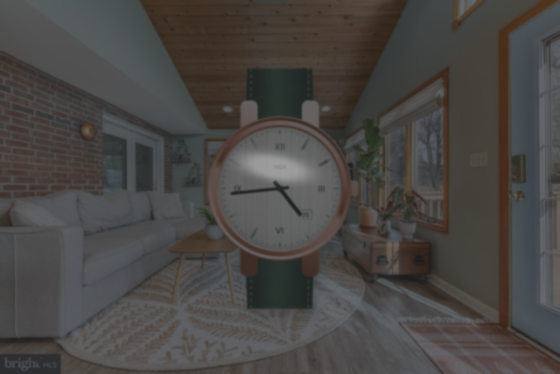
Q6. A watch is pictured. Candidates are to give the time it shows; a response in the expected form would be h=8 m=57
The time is h=4 m=44
